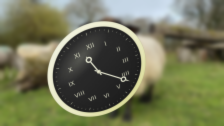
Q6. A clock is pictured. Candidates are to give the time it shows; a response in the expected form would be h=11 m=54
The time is h=11 m=22
